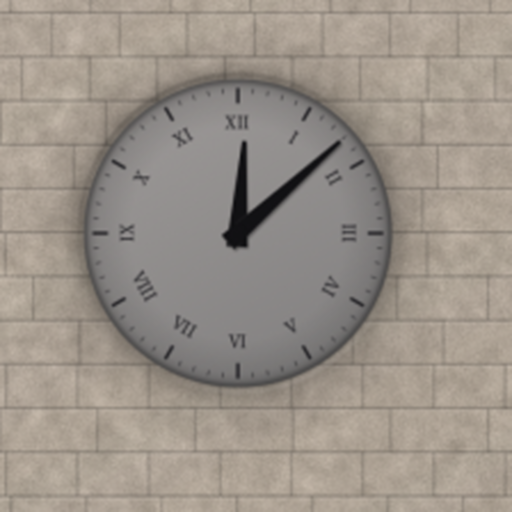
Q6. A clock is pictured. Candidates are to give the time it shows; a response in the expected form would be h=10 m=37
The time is h=12 m=8
